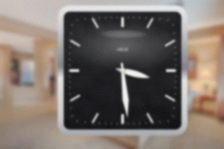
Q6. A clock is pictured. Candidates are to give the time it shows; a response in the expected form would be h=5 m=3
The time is h=3 m=29
